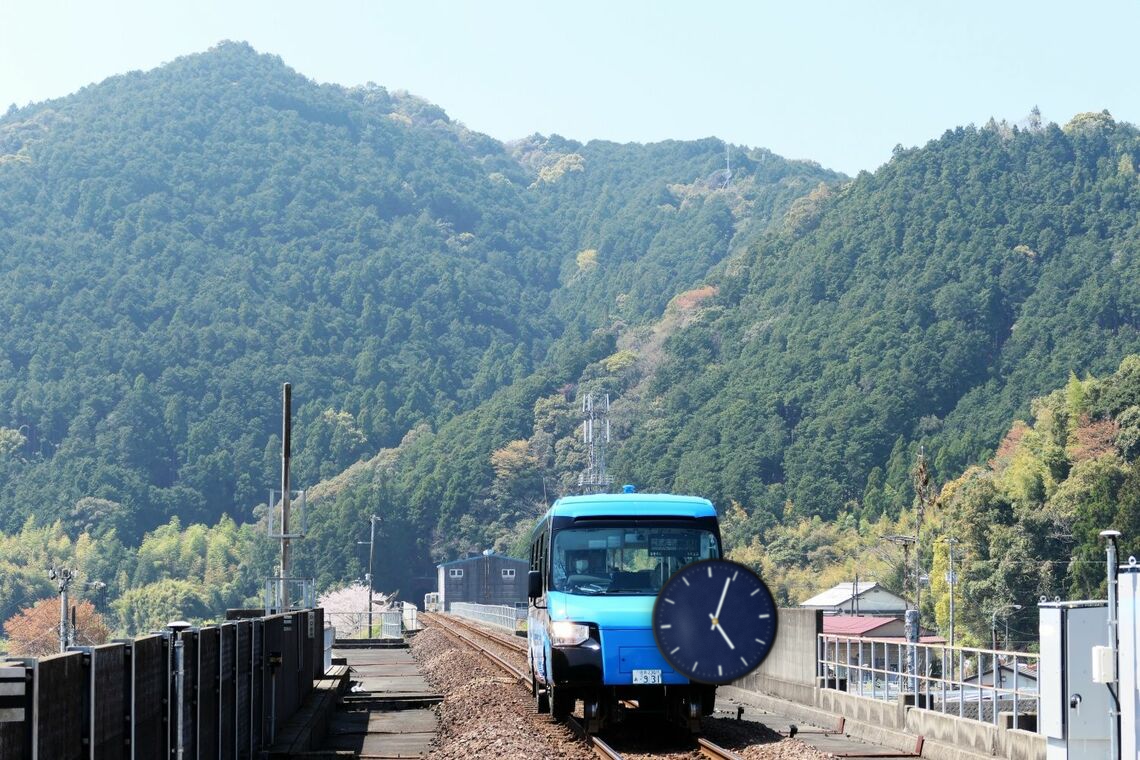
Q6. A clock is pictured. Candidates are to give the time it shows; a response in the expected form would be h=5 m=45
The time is h=5 m=4
